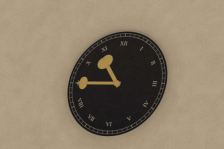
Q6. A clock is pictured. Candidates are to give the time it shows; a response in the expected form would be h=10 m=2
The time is h=10 m=45
